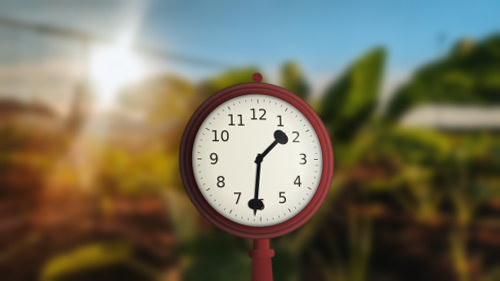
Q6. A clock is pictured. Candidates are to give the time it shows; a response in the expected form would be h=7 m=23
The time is h=1 m=31
